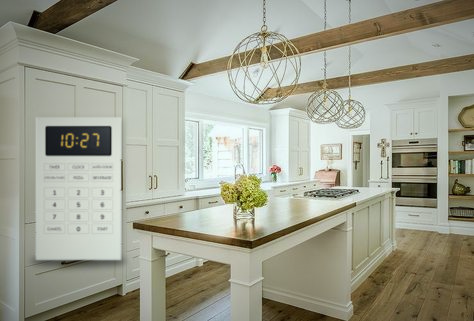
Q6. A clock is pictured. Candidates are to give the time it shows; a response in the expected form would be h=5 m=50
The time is h=10 m=27
